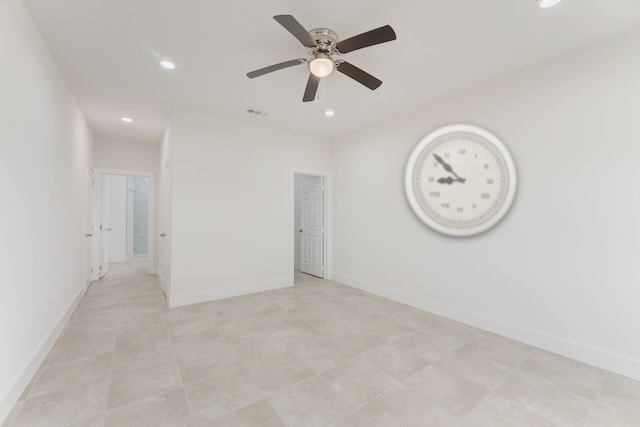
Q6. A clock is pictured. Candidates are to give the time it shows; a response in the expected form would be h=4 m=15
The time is h=8 m=52
